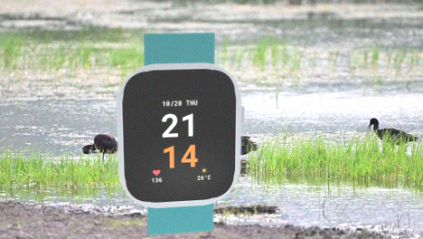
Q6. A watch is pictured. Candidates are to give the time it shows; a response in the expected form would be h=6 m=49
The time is h=21 m=14
